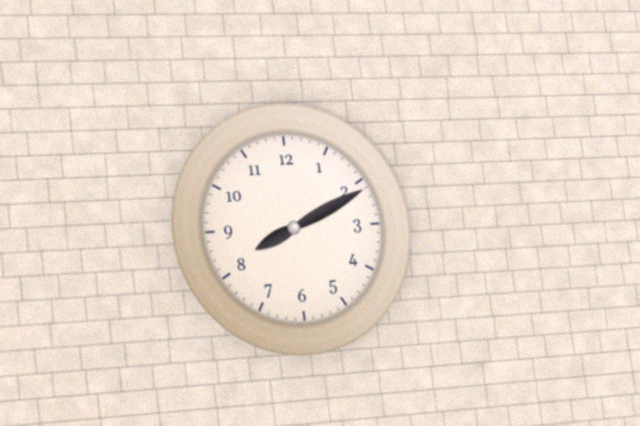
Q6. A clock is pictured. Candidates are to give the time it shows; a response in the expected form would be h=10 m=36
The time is h=8 m=11
